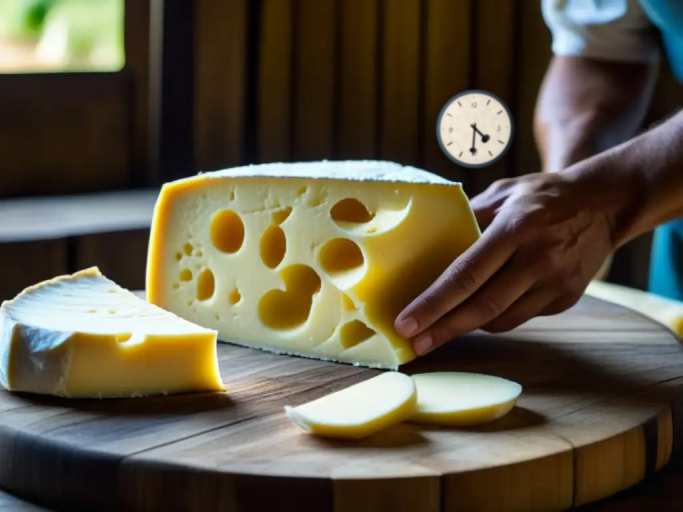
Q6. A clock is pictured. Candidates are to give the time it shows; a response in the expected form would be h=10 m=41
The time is h=4 m=31
